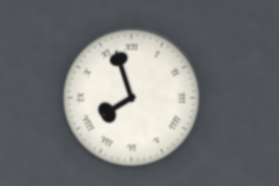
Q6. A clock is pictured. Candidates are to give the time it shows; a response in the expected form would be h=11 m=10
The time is h=7 m=57
